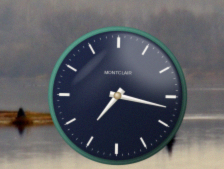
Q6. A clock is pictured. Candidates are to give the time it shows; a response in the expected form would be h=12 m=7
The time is h=7 m=17
